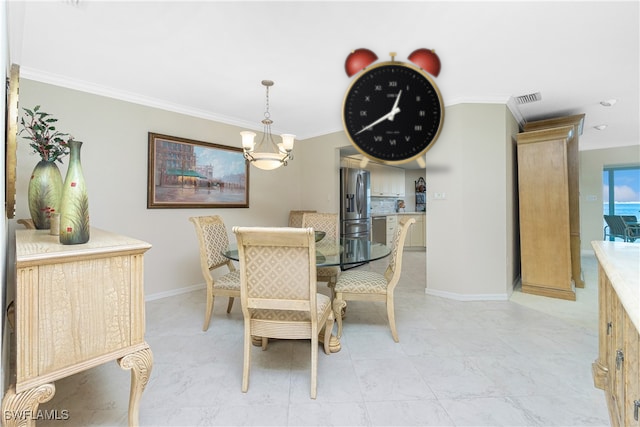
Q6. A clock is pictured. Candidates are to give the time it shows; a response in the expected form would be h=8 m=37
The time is h=12 m=40
